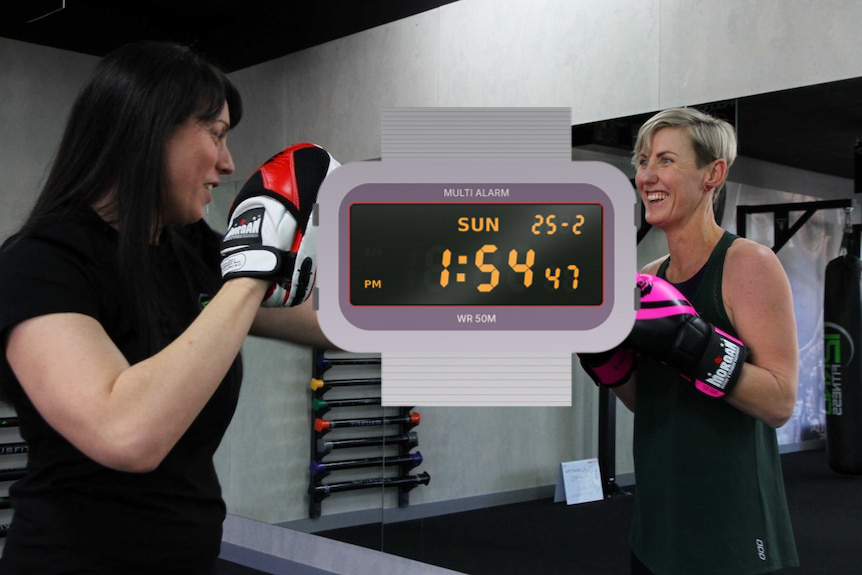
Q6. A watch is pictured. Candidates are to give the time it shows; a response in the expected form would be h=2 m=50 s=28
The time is h=1 m=54 s=47
